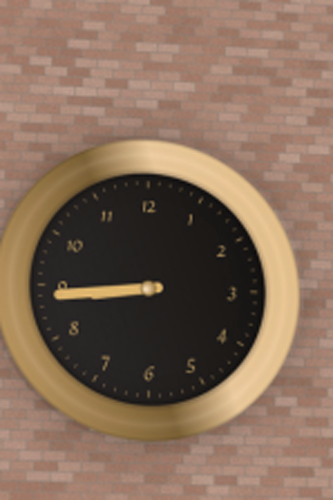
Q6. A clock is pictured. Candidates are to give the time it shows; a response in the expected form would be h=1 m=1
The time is h=8 m=44
